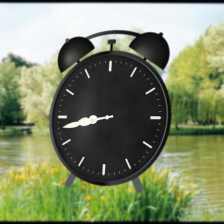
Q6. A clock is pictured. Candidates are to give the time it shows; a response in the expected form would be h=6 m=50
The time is h=8 m=43
